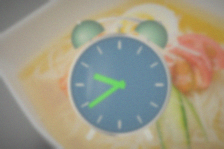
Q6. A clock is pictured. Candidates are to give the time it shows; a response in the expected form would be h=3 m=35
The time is h=9 m=39
